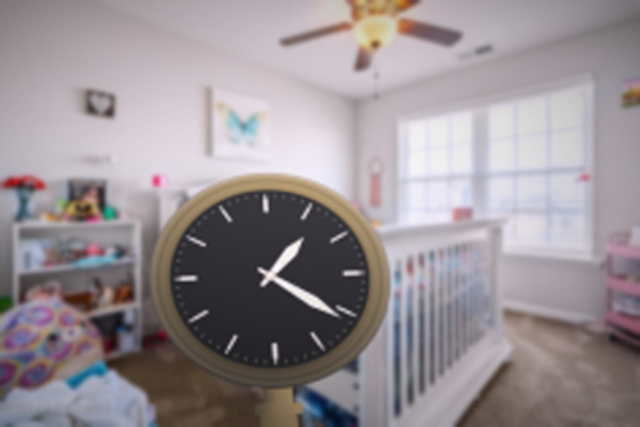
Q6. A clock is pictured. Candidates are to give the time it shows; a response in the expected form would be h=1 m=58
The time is h=1 m=21
